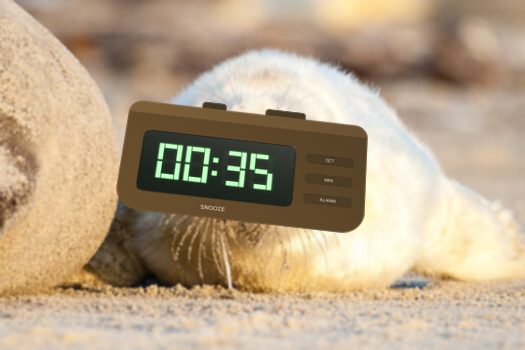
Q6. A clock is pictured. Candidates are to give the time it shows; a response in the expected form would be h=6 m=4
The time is h=0 m=35
